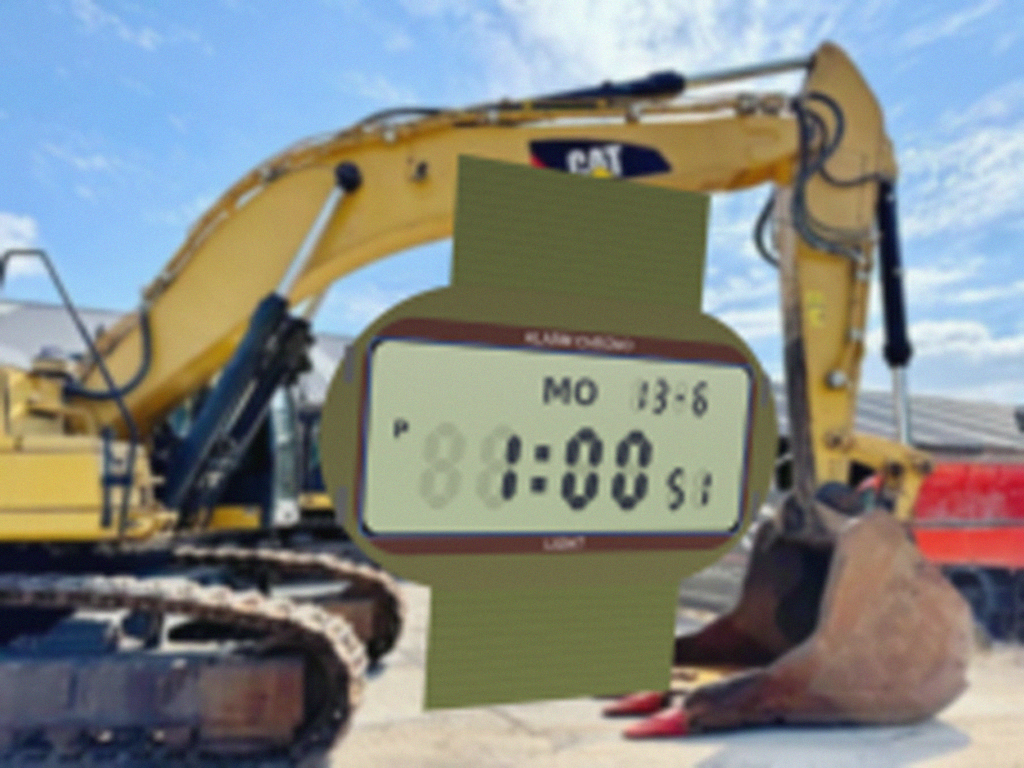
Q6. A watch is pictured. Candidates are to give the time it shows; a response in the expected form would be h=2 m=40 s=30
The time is h=1 m=0 s=51
